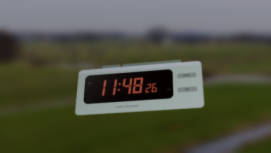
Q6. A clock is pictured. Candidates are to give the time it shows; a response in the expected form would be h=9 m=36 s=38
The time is h=11 m=48 s=26
